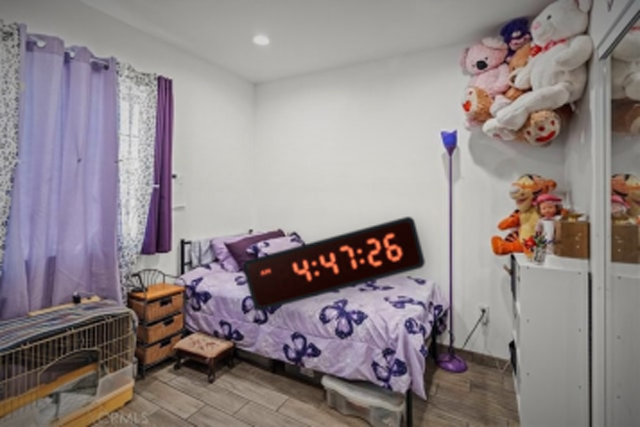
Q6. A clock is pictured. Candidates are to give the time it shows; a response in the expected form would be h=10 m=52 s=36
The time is h=4 m=47 s=26
